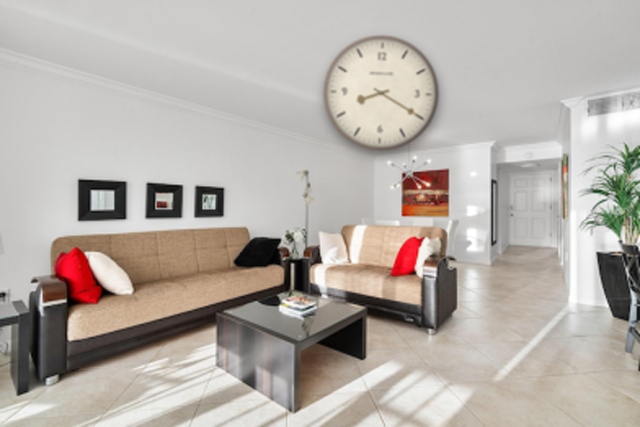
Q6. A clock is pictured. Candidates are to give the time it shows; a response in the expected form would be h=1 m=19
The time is h=8 m=20
